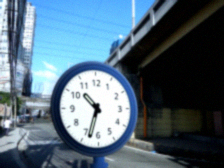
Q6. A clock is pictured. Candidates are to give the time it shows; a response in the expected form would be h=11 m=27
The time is h=10 m=33
